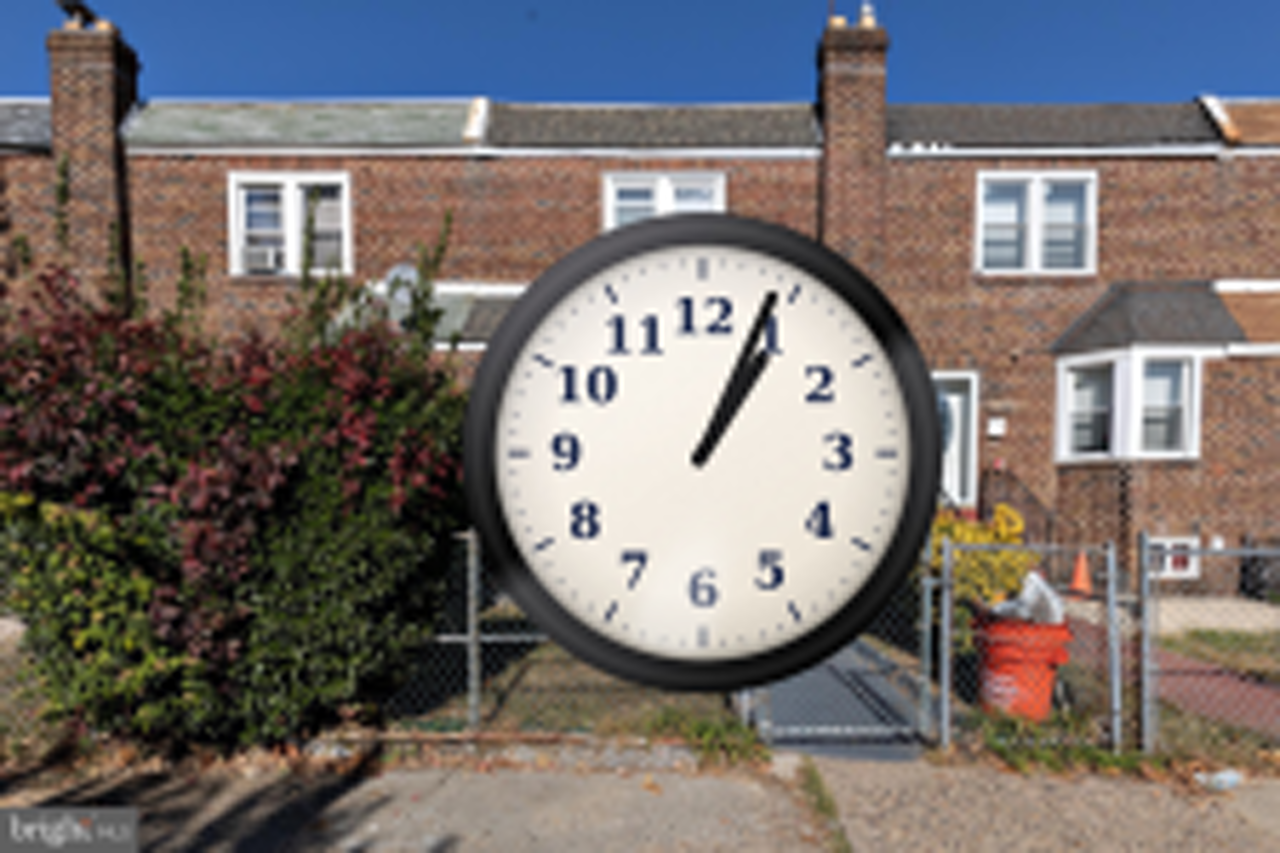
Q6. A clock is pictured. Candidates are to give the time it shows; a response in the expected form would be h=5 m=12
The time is h=1 m=4
